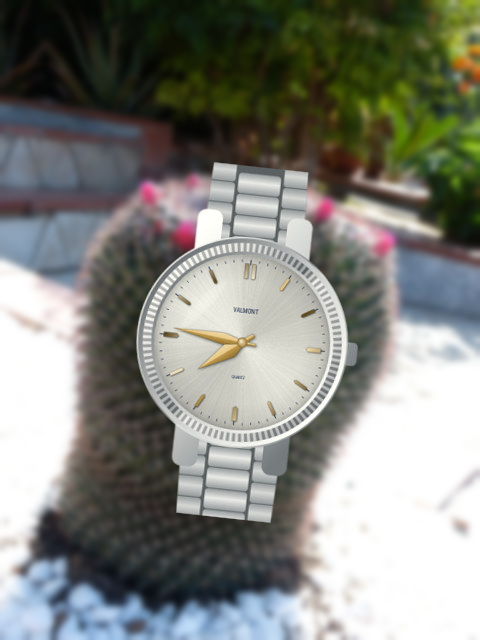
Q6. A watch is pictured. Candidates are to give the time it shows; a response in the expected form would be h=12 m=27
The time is h=7 m=46
